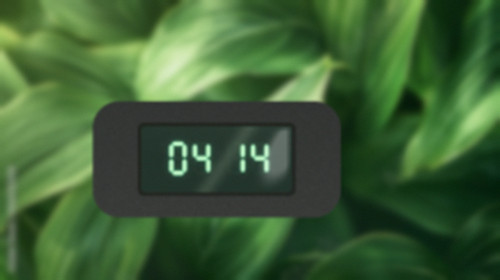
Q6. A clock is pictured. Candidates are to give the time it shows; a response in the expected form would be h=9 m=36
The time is h=4 m=14
